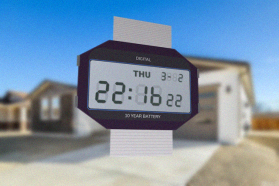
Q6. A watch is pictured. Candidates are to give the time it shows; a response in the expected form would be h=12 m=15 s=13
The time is h=22 m=16 s=22
